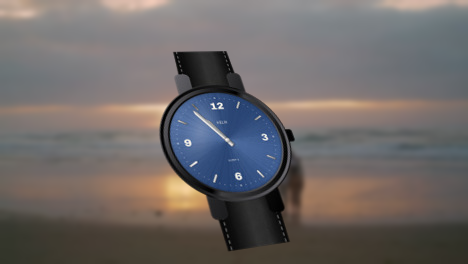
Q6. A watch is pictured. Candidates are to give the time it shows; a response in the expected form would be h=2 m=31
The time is h=10 m=54
